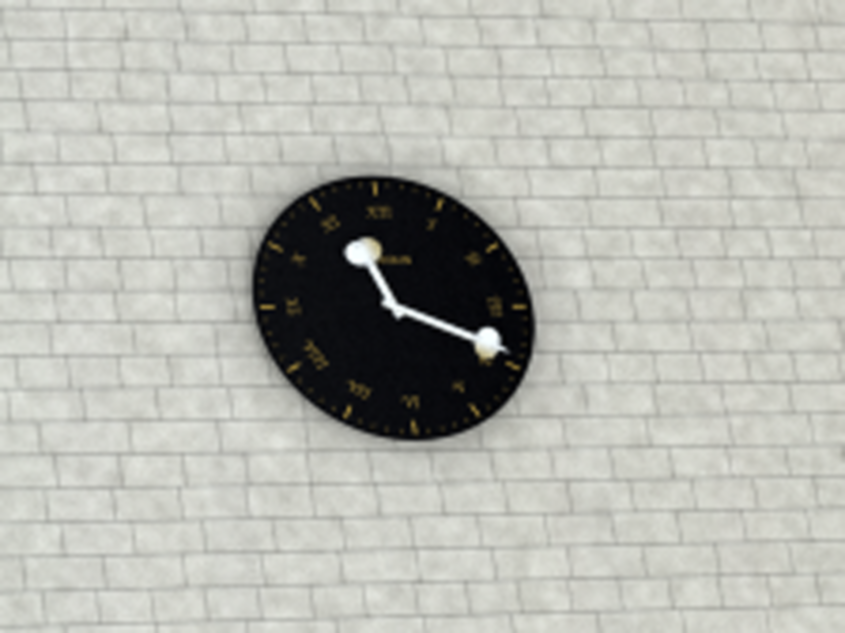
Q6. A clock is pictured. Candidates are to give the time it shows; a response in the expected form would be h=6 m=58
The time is h=11 m=19
